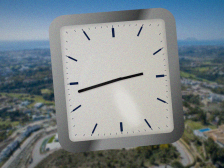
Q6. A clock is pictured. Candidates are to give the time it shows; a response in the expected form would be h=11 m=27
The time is h=2 m=43
